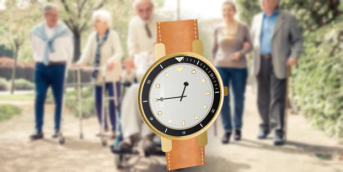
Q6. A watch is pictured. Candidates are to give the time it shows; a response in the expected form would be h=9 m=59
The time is h=12 m=45
